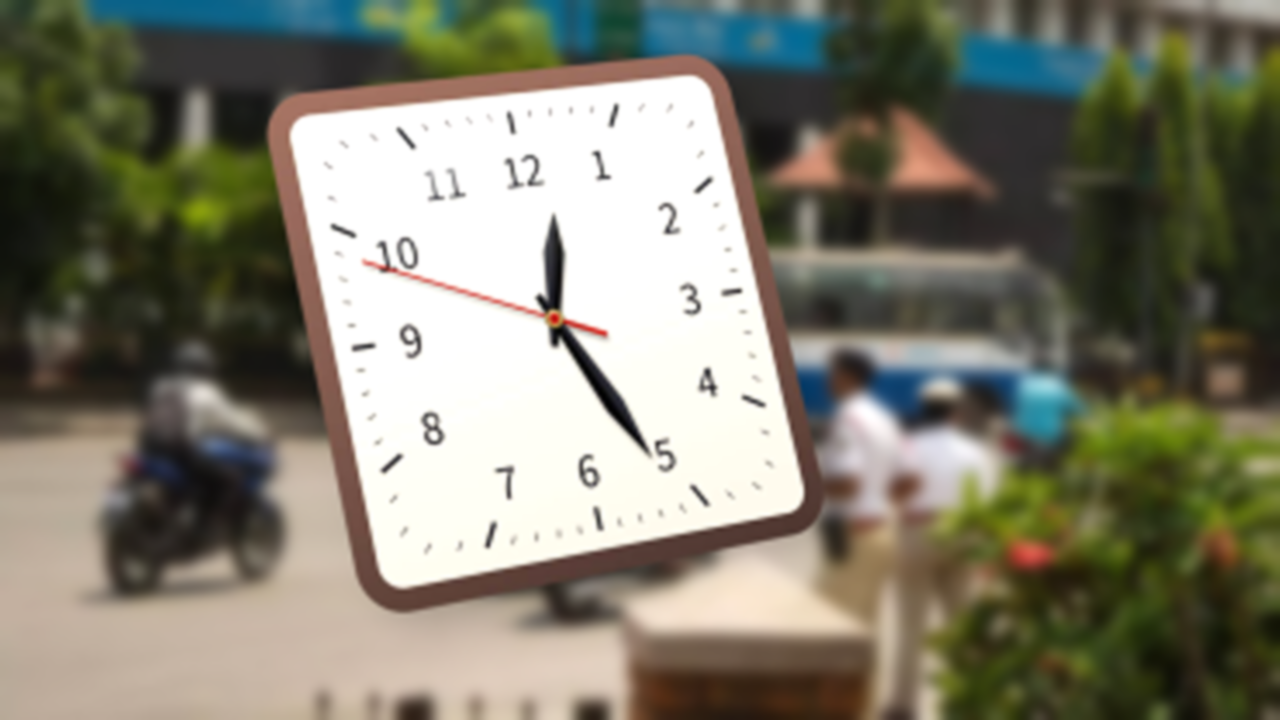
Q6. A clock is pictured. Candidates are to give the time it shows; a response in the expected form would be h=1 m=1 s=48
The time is h=12 m=25 s=49
